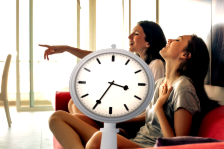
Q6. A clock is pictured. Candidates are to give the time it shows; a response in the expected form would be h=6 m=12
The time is h=3 m=35
